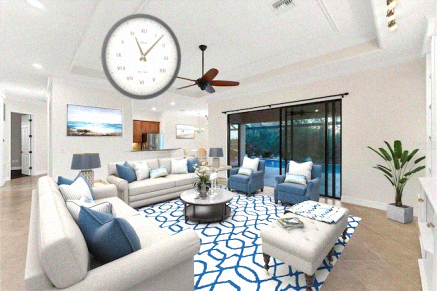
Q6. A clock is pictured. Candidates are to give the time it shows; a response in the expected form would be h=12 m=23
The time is h=11 m=7
